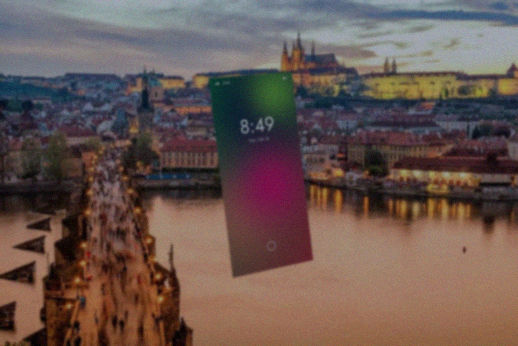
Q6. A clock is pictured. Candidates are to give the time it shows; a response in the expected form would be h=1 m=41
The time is h=8 m=49
